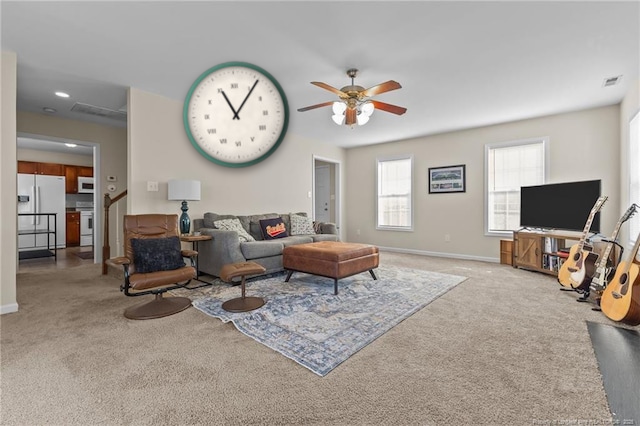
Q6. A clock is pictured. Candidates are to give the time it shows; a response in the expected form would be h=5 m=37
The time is h=11 m=6
